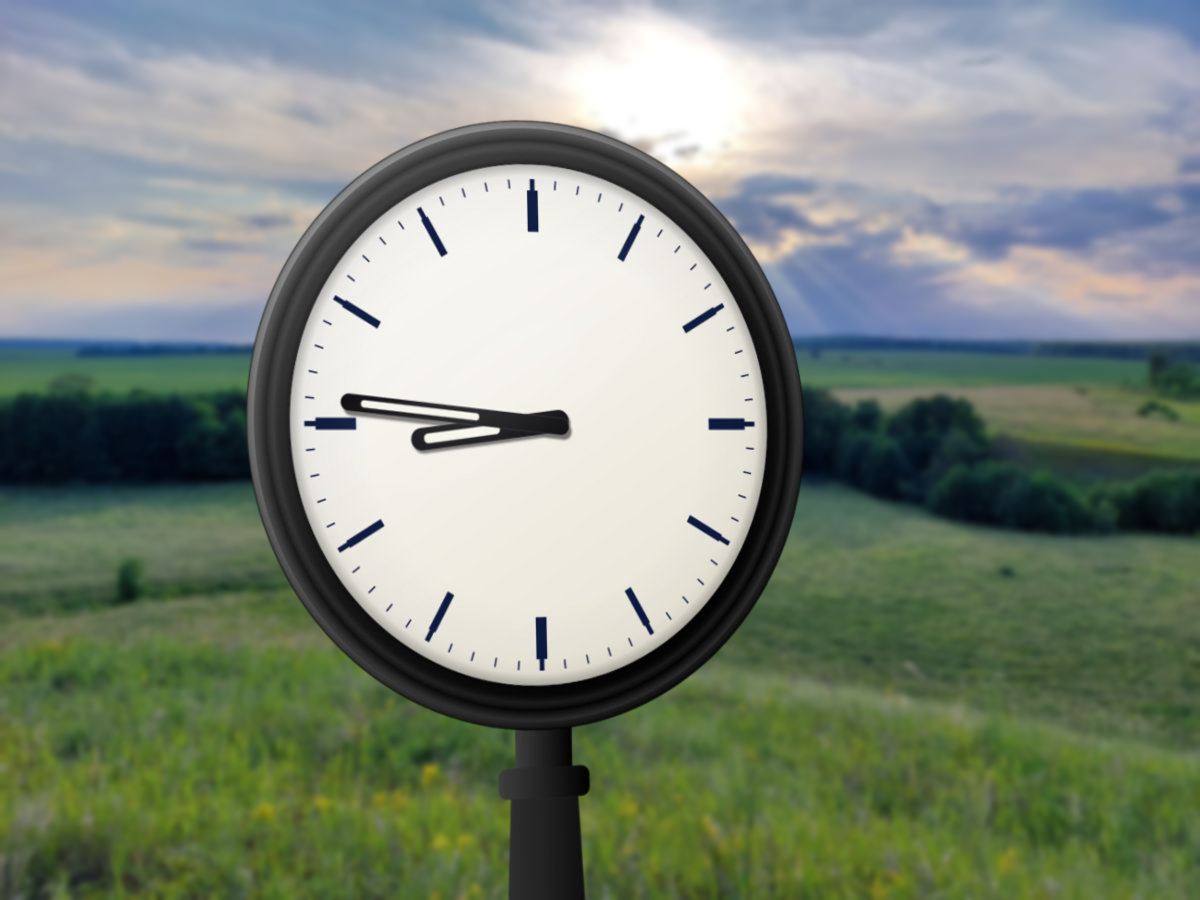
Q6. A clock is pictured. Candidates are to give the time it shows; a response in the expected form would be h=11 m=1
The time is h=8 m=46
